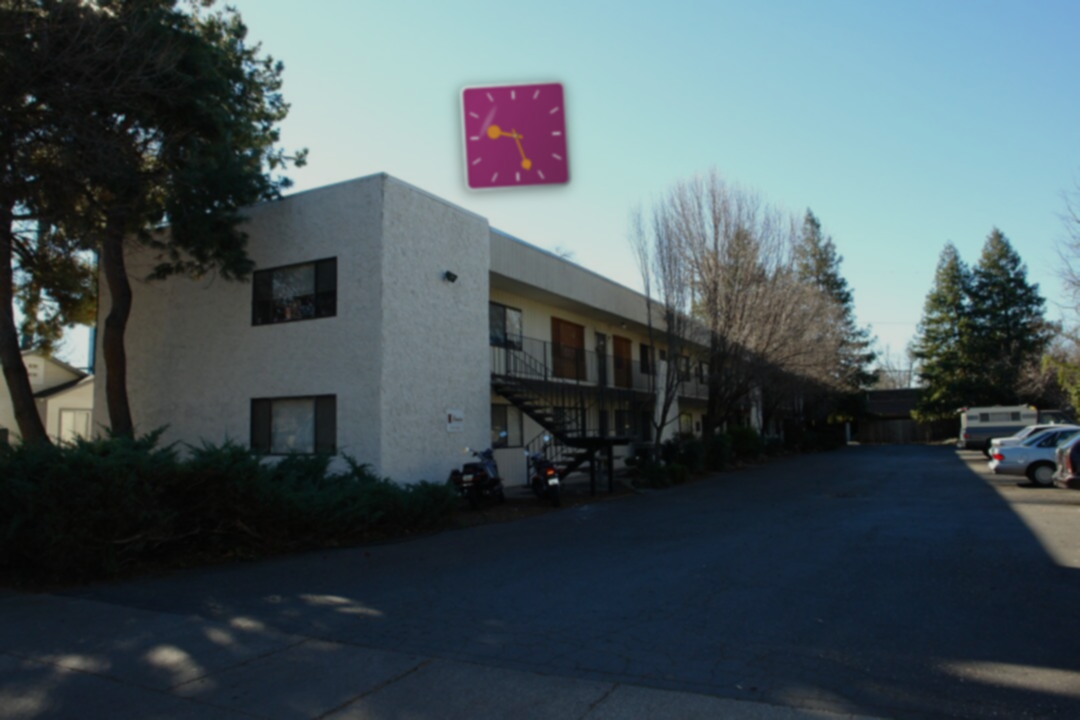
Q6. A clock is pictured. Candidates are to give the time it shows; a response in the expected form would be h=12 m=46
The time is h=9 m=27
